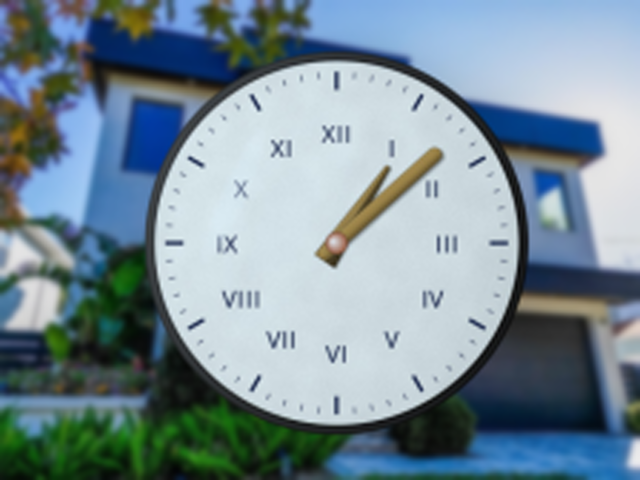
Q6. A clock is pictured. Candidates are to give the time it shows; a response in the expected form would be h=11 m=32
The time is h=1 m=8
